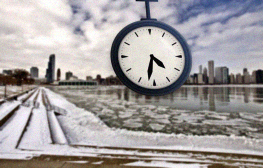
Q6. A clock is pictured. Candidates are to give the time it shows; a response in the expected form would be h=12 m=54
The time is h=4 m=32
